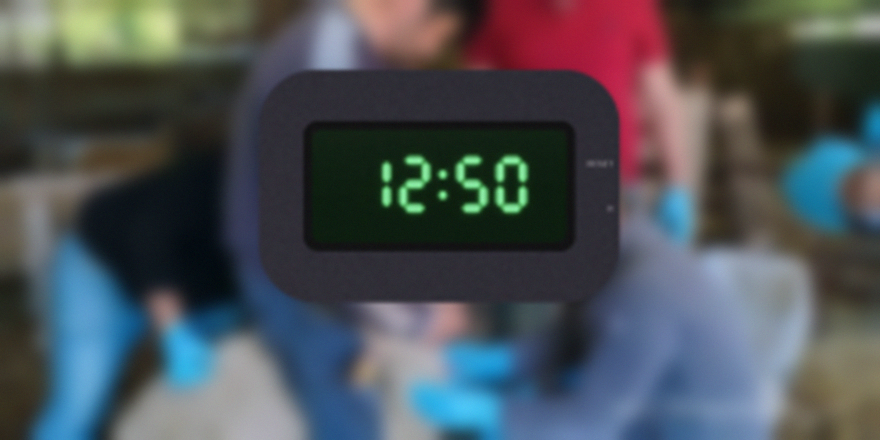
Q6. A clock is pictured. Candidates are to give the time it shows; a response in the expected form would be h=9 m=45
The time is h=12 m=50
